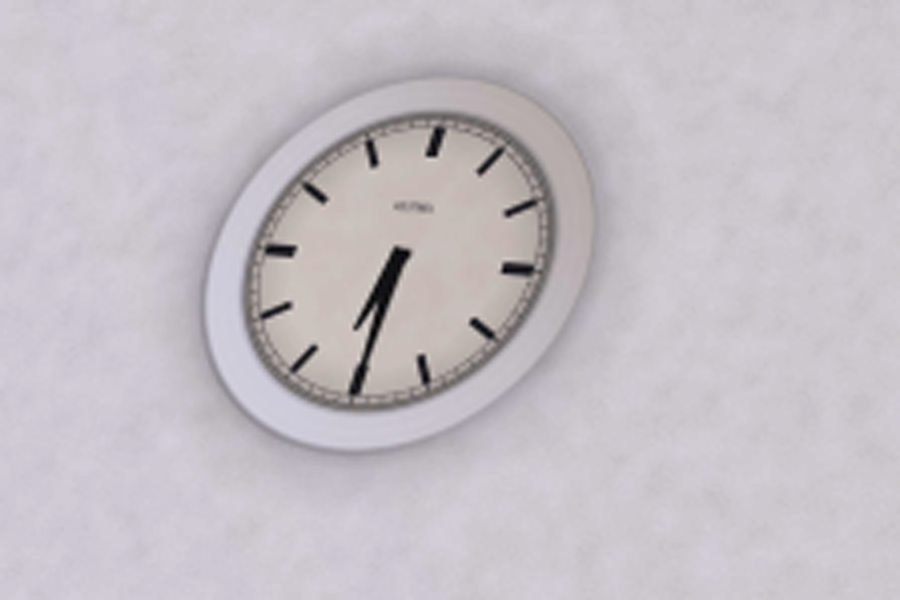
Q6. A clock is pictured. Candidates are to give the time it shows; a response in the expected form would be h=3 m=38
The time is h=6 m=30
